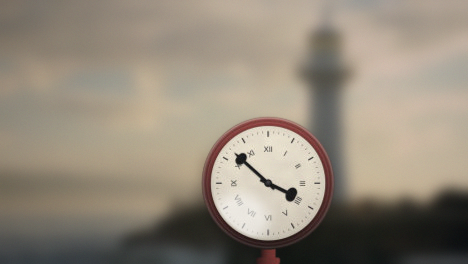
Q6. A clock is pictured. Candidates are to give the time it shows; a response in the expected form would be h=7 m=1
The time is h=3 m=52
